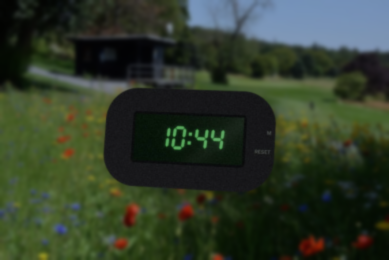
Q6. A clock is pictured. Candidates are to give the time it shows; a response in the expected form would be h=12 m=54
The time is h=10 m=44
